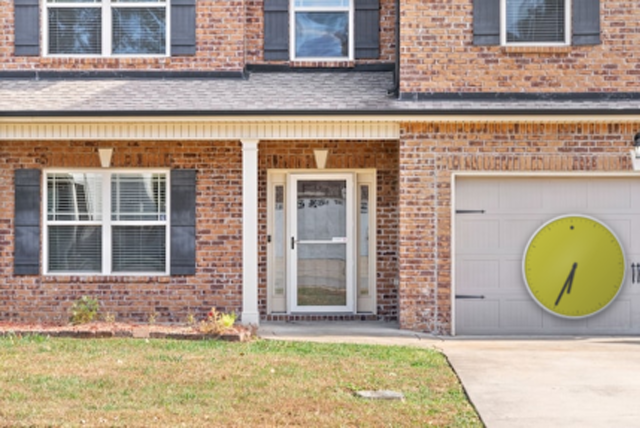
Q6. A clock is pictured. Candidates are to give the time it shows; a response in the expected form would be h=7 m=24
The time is h=6 m=35
